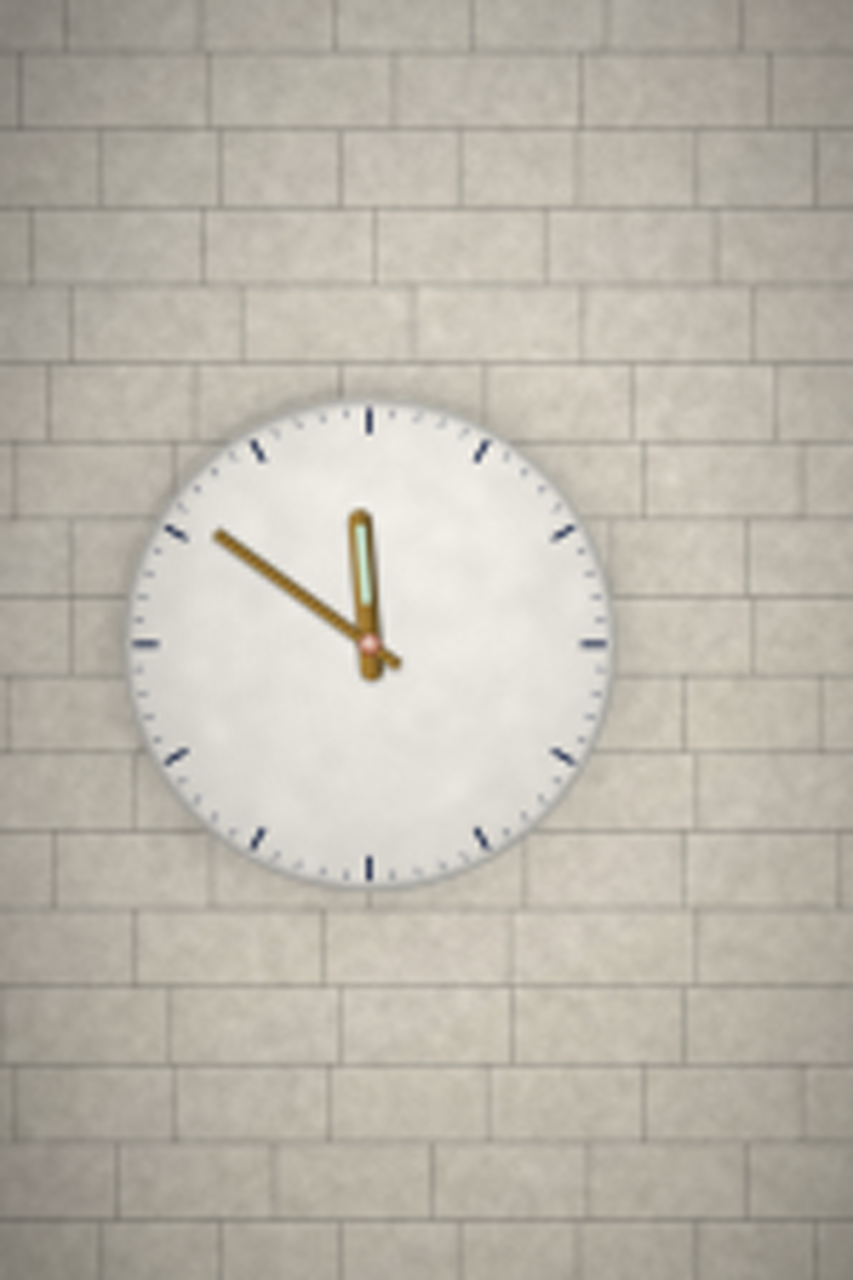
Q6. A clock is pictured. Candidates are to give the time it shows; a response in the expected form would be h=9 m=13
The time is h=11 m=51
